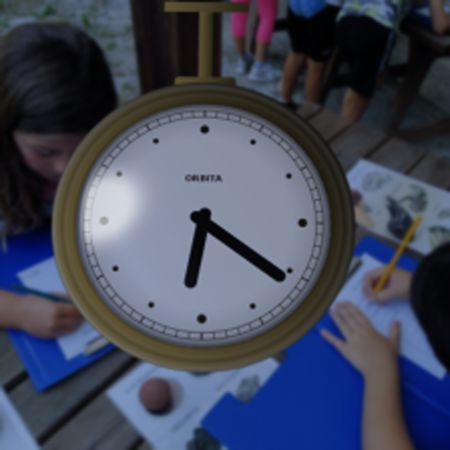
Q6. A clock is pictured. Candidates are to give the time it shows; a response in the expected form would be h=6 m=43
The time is h=6 m=21
